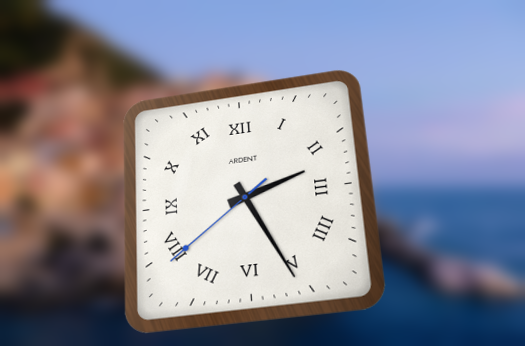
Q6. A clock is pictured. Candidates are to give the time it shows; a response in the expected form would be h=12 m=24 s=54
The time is h=2 m=25 s=39
